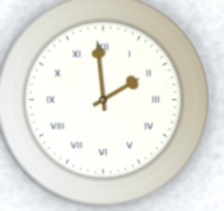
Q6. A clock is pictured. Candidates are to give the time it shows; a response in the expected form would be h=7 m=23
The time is h=1 m=59
